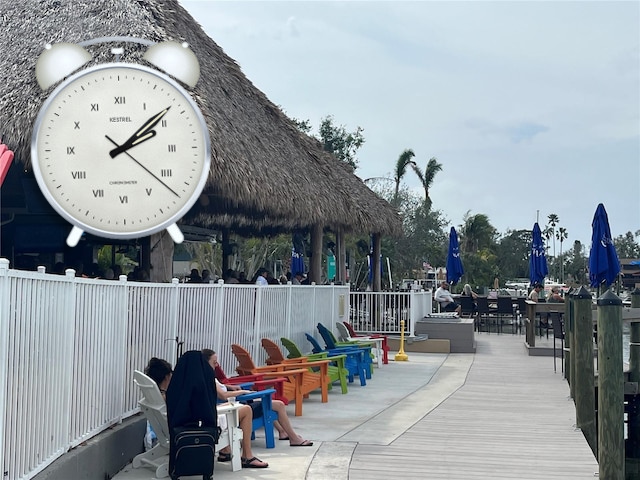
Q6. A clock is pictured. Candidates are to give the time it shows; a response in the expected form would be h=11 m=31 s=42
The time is h=2 m=8 s=22
